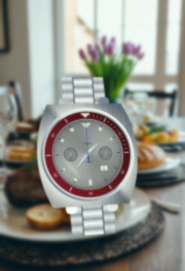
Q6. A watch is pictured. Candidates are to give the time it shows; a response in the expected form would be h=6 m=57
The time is h=1 m=37
